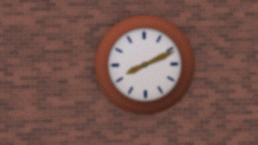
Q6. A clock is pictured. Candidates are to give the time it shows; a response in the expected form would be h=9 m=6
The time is h=8 m=11
